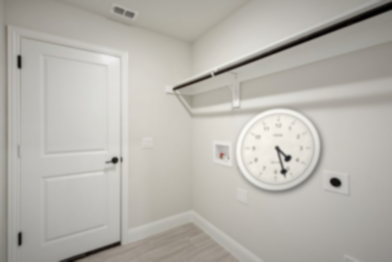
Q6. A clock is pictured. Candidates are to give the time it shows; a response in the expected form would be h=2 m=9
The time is h=4 m=27
